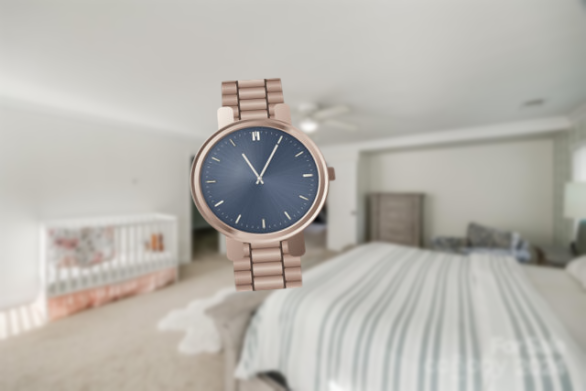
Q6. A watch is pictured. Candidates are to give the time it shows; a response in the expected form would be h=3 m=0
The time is h=11 m=5
